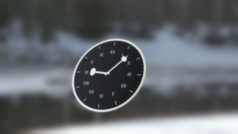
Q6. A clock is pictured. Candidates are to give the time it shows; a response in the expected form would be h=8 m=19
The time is h=9 m=7
